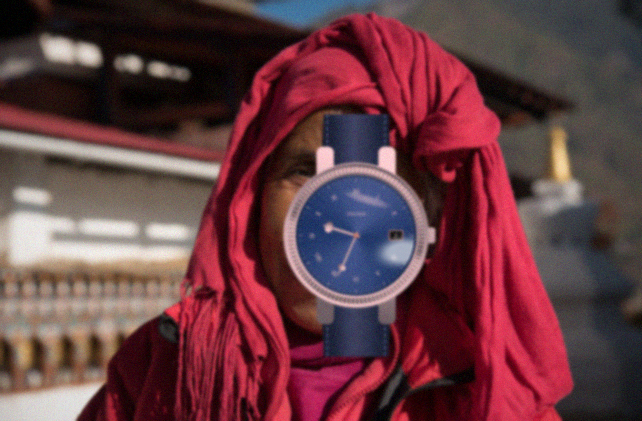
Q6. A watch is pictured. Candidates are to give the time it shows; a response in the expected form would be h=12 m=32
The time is h=9 m=34
